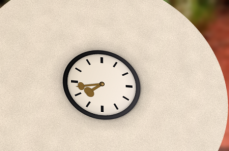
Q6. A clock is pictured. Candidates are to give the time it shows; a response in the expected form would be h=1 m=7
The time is h=7 m=43
